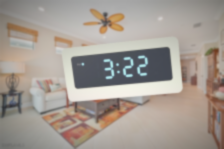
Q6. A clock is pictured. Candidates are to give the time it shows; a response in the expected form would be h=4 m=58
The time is h=3 m=22
